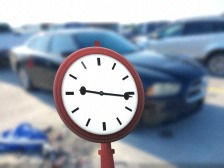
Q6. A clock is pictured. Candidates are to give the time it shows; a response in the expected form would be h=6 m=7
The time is h=9 m=16
